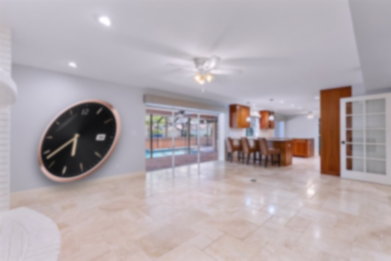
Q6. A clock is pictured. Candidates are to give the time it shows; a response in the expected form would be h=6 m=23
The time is h=5 m=38
